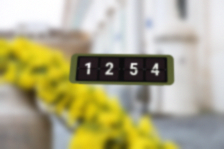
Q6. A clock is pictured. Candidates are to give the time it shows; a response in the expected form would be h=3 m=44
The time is h=12 m=54
